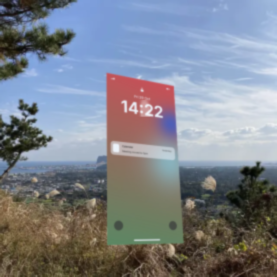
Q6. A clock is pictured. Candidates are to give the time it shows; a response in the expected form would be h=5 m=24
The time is h=14 m=22
